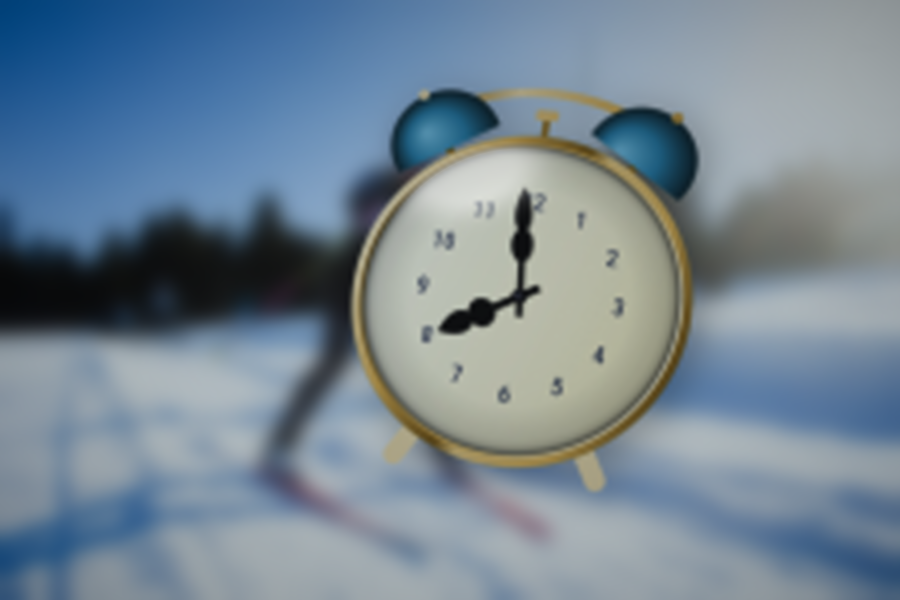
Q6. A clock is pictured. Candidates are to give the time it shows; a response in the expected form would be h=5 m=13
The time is h=7 m=59
